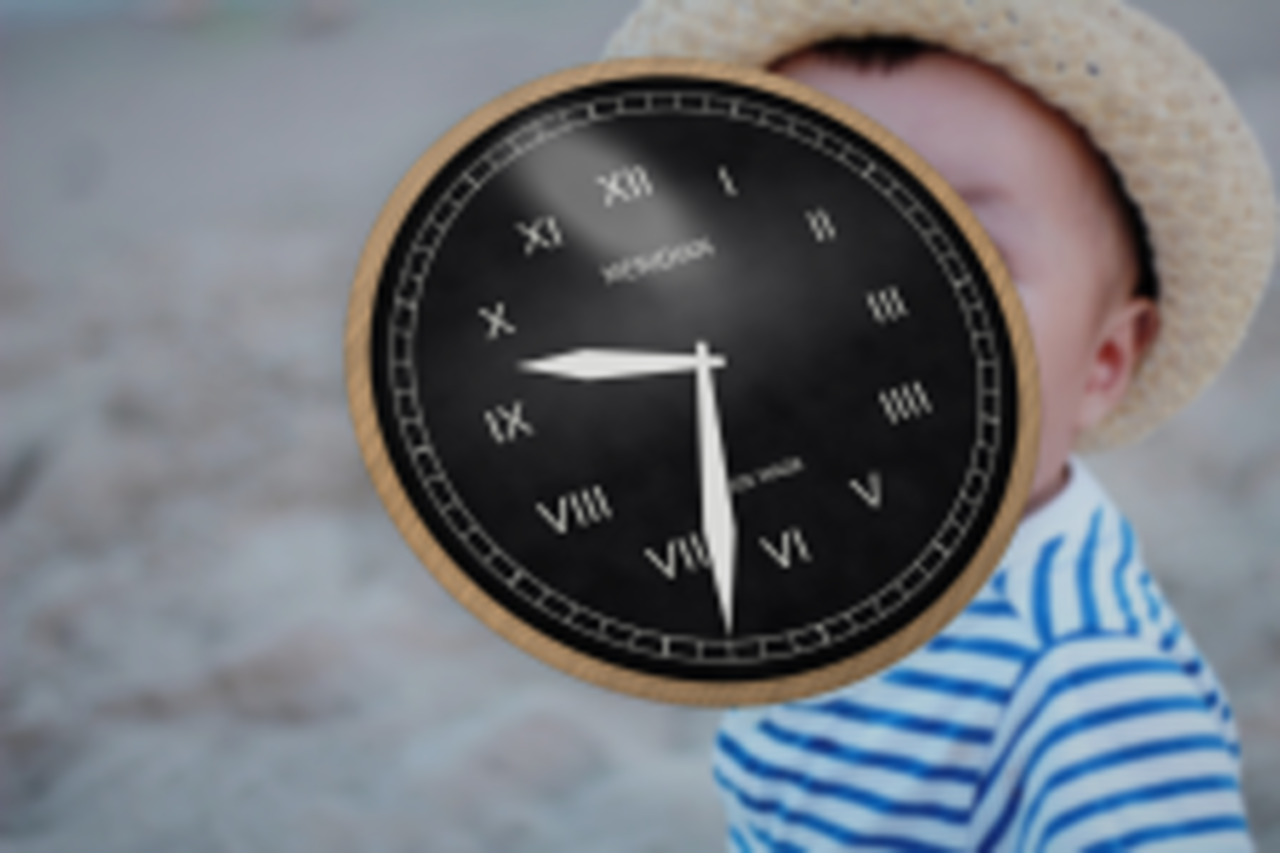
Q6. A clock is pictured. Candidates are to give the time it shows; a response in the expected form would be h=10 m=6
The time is h=9 m=33
